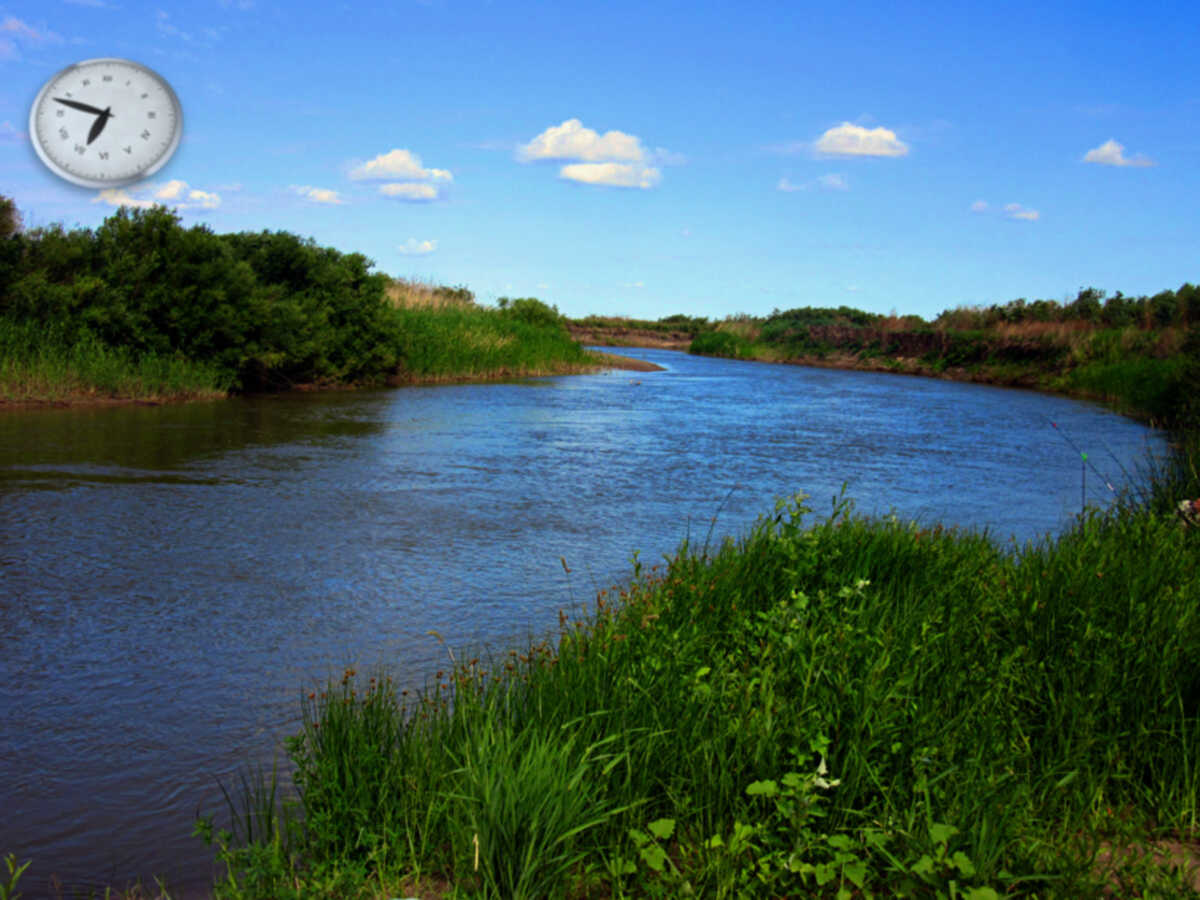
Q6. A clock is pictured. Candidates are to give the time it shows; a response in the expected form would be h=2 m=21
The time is h=6 m=48
